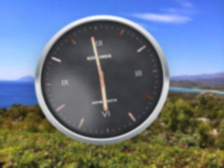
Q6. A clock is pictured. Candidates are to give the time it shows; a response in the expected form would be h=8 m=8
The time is h=5 m=59
